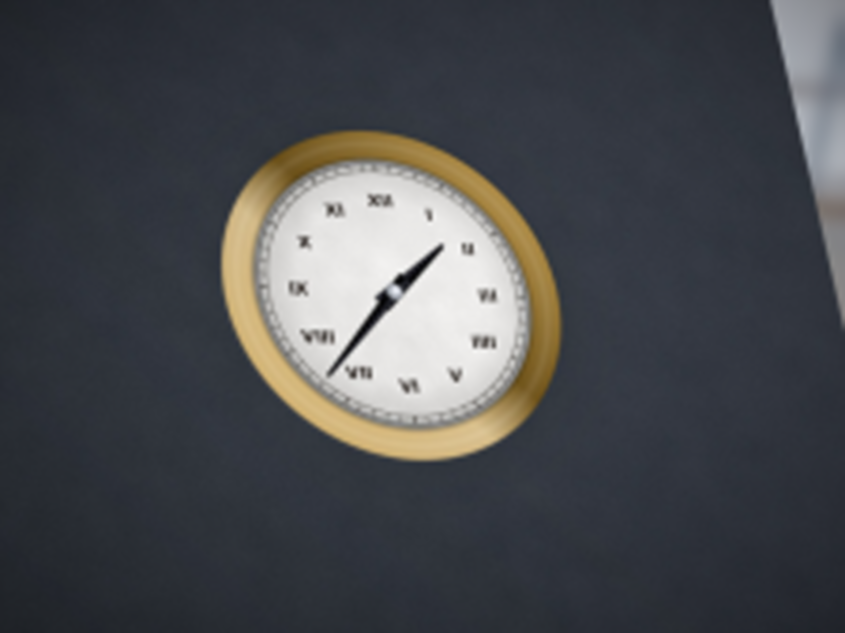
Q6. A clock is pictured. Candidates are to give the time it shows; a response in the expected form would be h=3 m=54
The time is h=1 m=37
